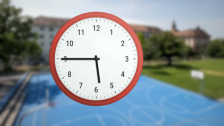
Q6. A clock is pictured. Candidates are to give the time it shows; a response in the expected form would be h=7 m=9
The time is h=5 m=45
